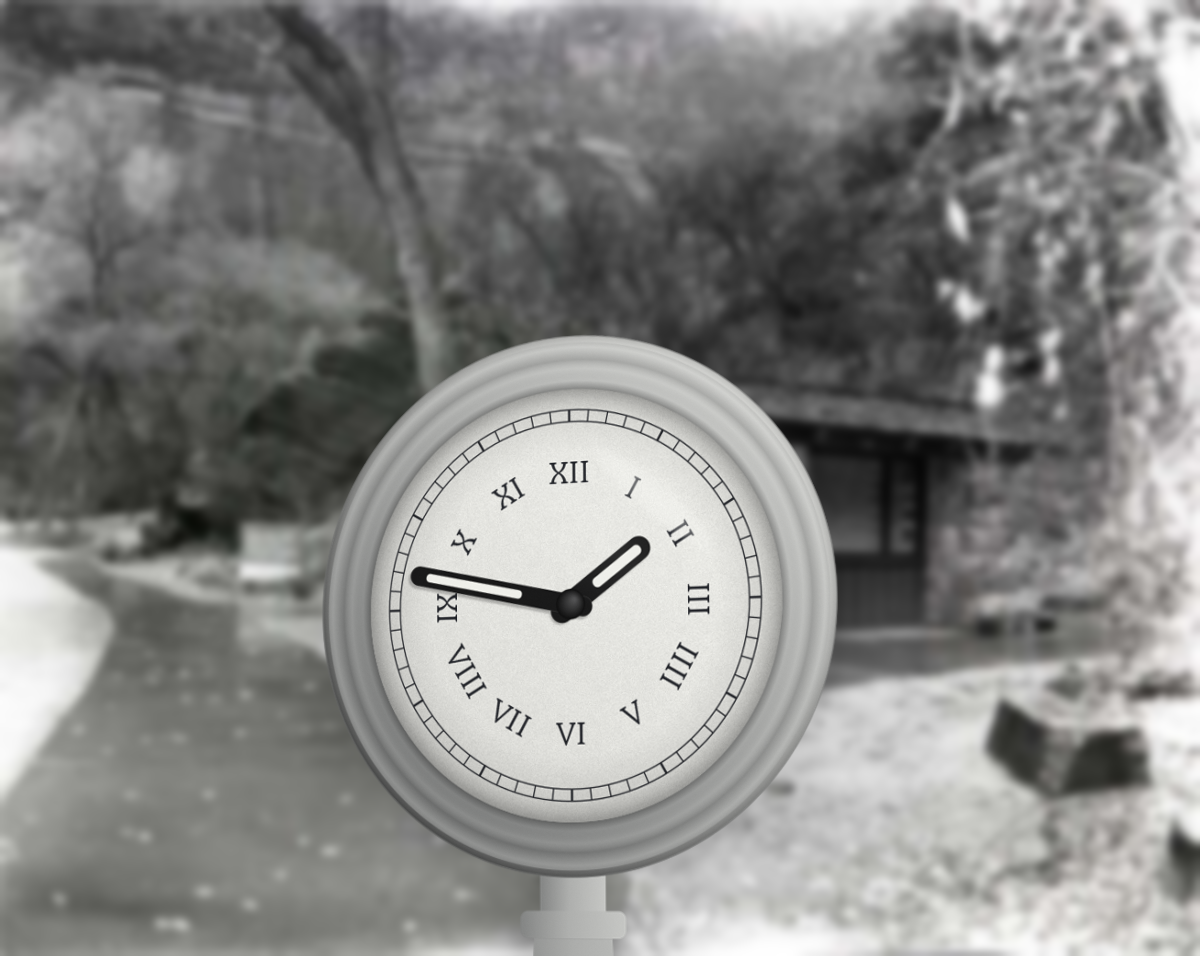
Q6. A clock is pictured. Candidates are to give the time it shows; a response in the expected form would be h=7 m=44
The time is h=1 m=47
